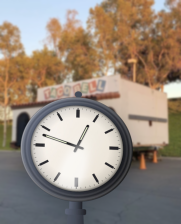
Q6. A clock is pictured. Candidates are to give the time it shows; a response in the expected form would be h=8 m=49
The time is h=12 m=48
